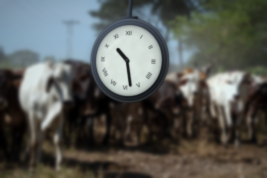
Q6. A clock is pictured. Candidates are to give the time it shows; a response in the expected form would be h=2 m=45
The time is h=10 m=28
